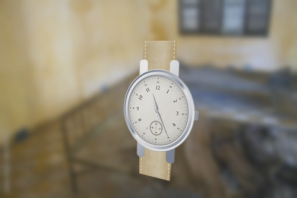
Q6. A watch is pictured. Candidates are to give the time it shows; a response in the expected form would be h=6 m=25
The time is h=11 m=25
